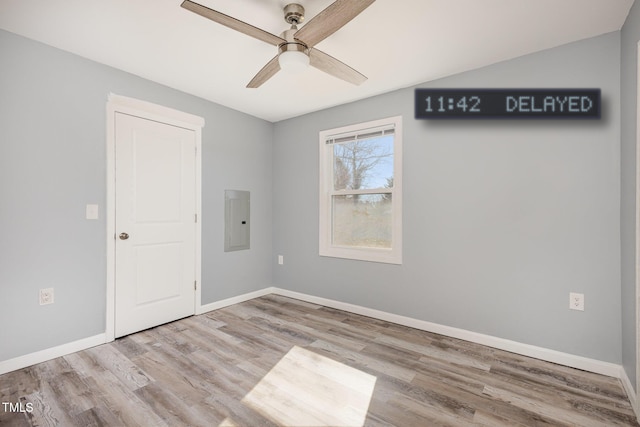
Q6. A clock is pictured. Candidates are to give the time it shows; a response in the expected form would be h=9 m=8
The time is h=11 m=42
